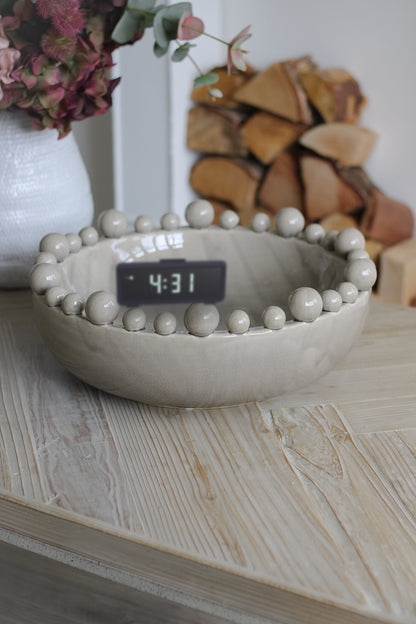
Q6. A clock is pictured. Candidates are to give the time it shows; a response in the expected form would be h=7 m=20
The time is h=4 m=31
